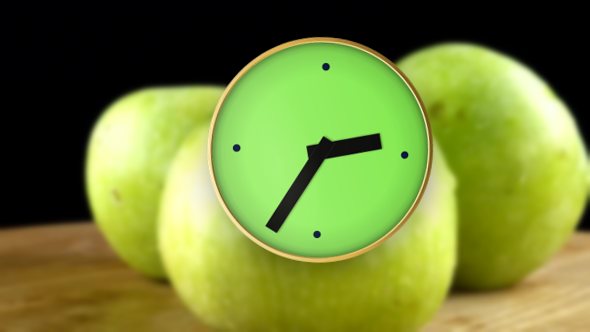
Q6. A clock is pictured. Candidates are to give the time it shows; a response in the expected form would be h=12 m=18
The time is h=2 m=35
